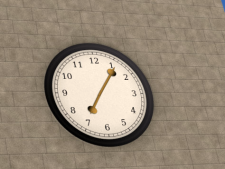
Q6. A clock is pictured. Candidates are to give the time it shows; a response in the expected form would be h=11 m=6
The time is h=7 m=6
